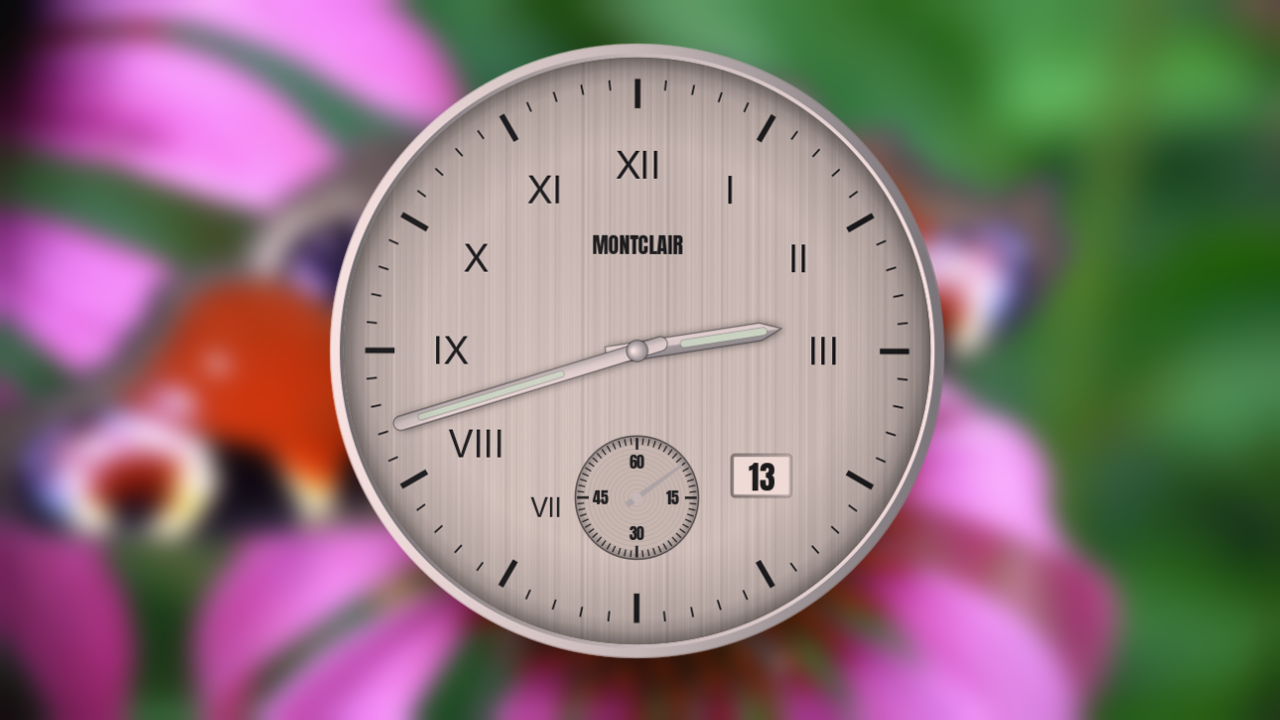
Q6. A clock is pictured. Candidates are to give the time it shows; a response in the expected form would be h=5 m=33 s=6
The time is h=2 m=42 s=9
